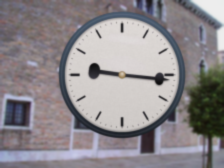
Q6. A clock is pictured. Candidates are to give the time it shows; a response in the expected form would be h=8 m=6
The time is h=9 m=16
